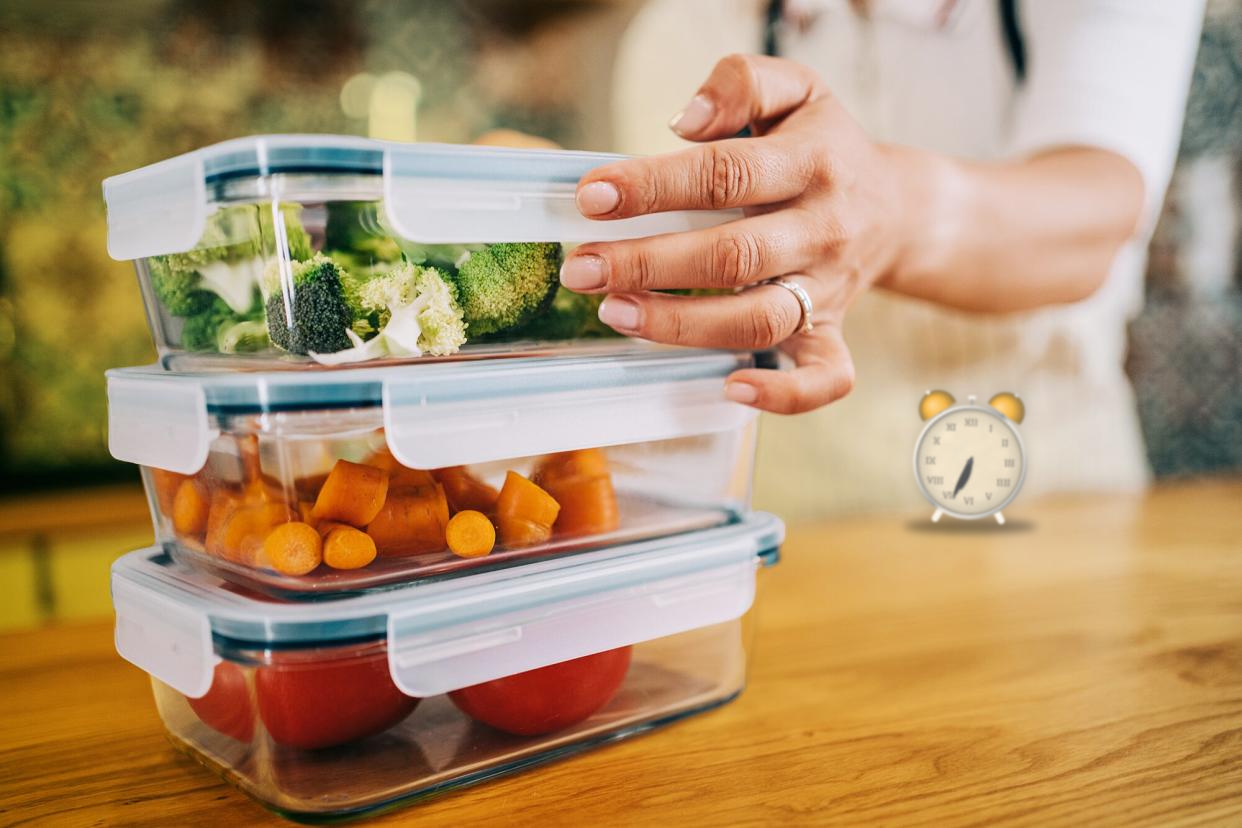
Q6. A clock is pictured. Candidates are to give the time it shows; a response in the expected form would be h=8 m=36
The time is h=6 m=34
